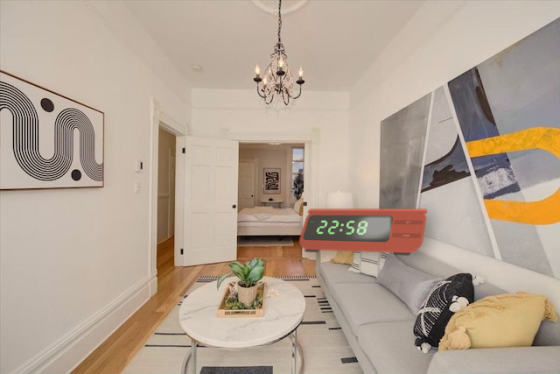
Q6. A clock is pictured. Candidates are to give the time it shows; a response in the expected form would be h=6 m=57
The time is h=22 m=58
